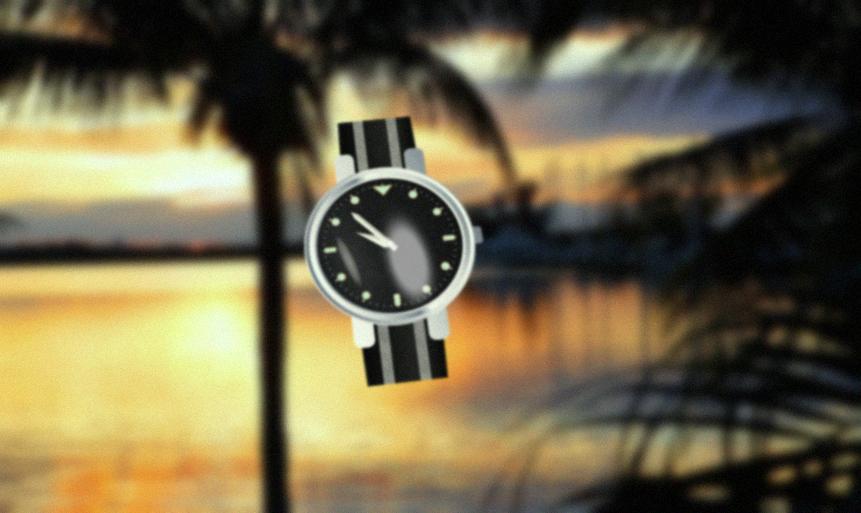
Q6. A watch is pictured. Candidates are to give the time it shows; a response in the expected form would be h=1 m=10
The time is h=9 m=53
